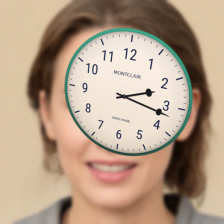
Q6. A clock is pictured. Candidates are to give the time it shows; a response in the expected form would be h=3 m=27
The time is h=2 m=17
